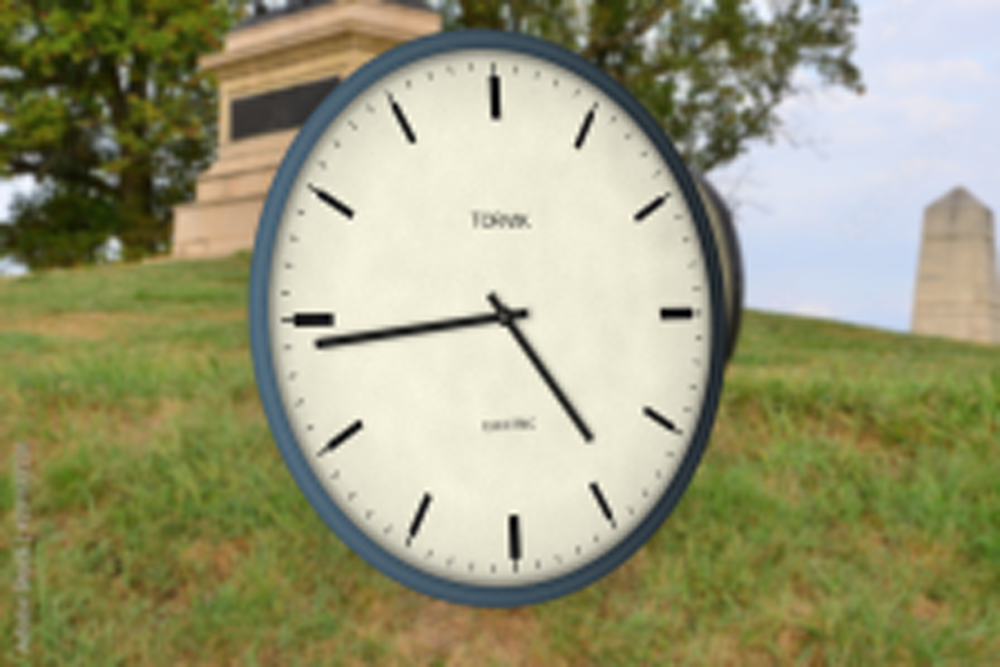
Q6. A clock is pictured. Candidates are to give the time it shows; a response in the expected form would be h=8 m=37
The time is h=4 m=44
